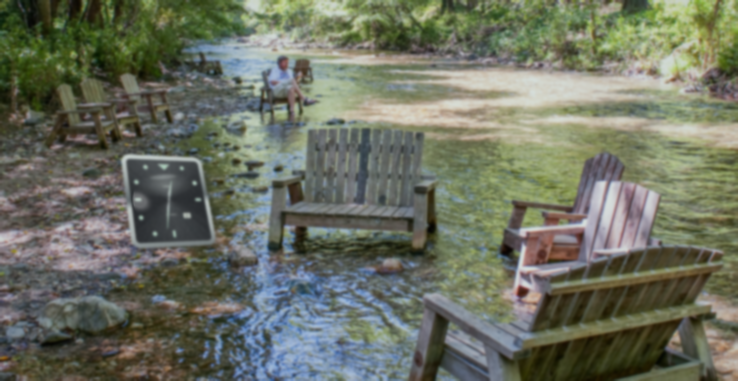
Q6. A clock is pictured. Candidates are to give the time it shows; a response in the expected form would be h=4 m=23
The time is h=12 m=32
